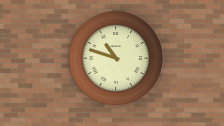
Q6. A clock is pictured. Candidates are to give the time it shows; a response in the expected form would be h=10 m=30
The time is h=10 m=48
